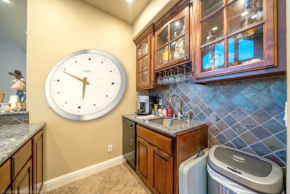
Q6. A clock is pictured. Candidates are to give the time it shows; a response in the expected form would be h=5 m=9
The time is h=5 m=49
